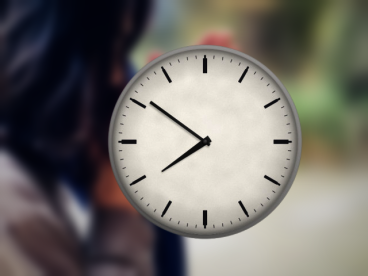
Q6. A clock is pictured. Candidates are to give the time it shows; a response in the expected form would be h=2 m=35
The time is h=7 m=51
